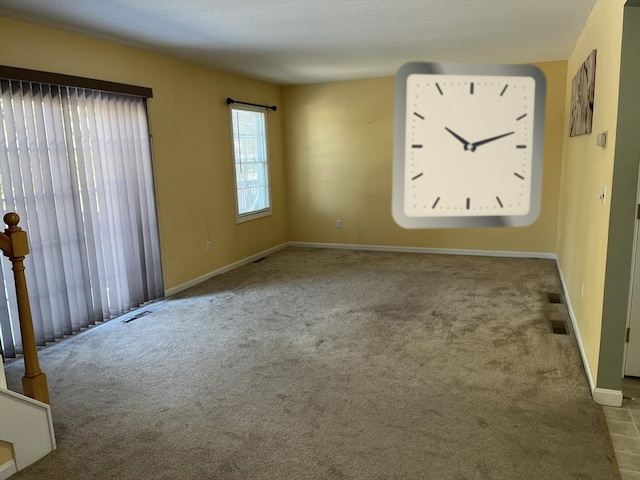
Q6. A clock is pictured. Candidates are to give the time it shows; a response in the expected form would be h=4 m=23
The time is h=10 m=12
